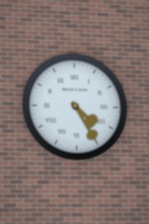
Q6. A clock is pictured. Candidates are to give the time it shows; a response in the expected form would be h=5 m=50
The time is h=4 m=25
